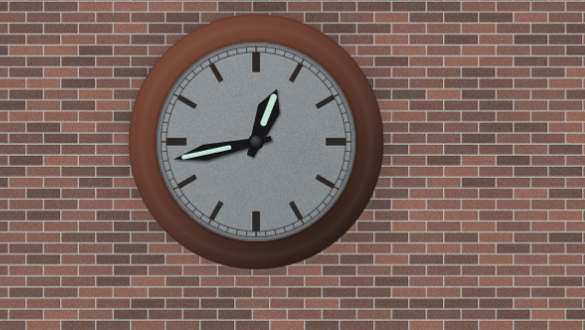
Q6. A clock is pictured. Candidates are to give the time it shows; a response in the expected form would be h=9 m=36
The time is h=12 m=43
